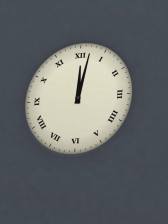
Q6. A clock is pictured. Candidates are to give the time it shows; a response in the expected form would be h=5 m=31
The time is h=12 m=2
